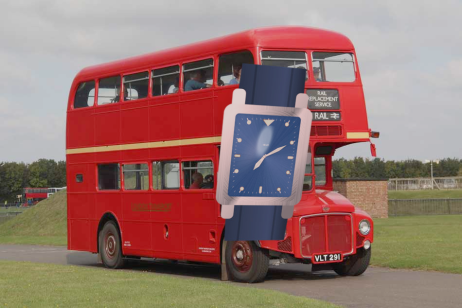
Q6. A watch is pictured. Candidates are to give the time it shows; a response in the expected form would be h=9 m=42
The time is h=7 m=10
